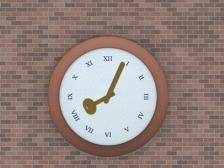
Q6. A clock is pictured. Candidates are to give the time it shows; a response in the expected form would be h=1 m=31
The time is h=8 m=4
